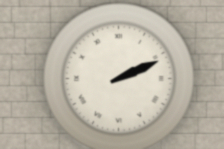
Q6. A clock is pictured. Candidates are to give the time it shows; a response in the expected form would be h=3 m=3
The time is h=2 m=11
